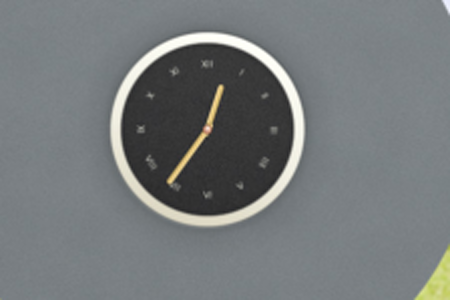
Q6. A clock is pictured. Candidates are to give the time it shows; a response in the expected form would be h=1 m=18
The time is h=12 m=36
